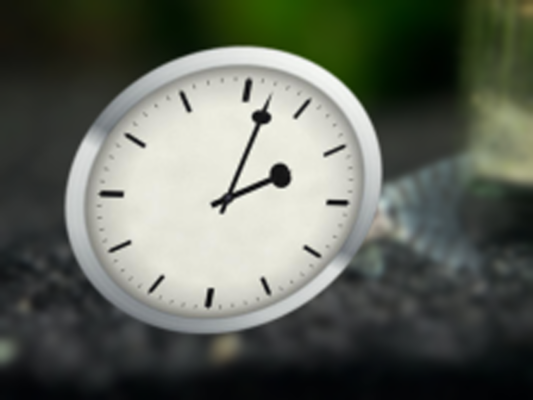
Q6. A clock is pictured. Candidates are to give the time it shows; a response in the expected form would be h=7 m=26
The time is h=2 m=2
